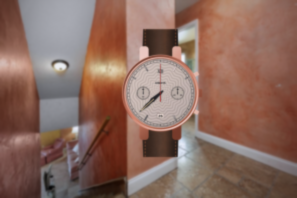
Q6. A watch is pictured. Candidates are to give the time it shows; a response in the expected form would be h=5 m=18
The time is h=7 m=38
